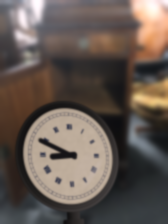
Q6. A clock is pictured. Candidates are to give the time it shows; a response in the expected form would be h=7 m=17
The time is h=8 m=49
